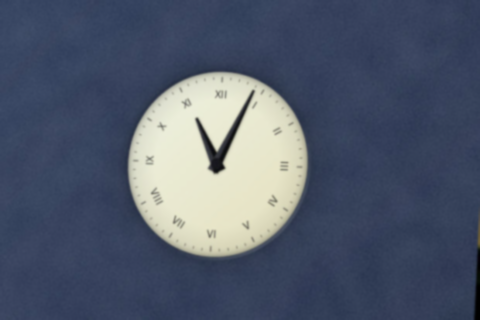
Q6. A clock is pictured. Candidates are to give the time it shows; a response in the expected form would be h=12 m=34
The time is h=11 m=4
